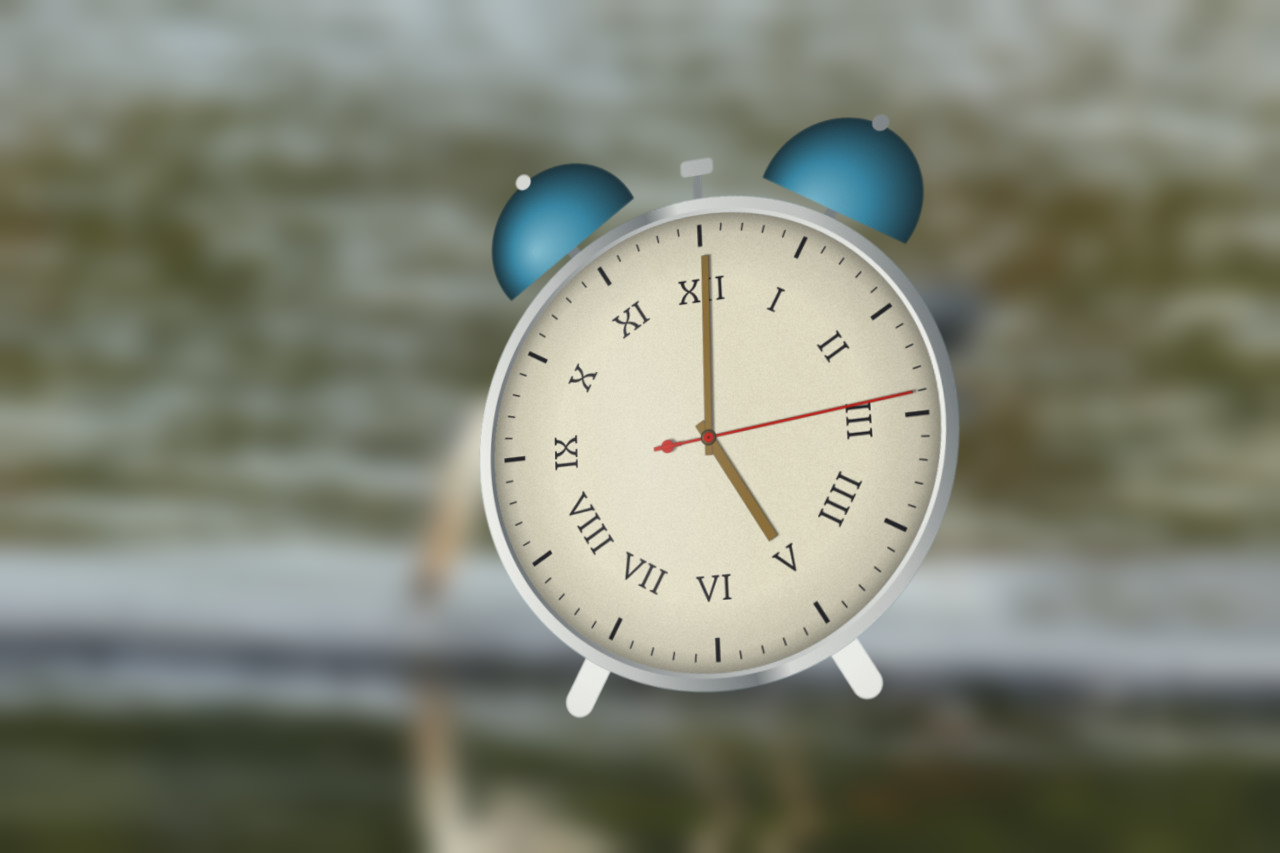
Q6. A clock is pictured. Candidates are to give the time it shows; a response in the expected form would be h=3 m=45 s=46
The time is h=5 m=0 s=14
